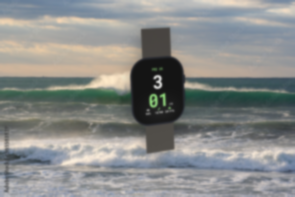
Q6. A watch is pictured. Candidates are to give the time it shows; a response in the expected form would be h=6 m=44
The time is h=3 m=1
